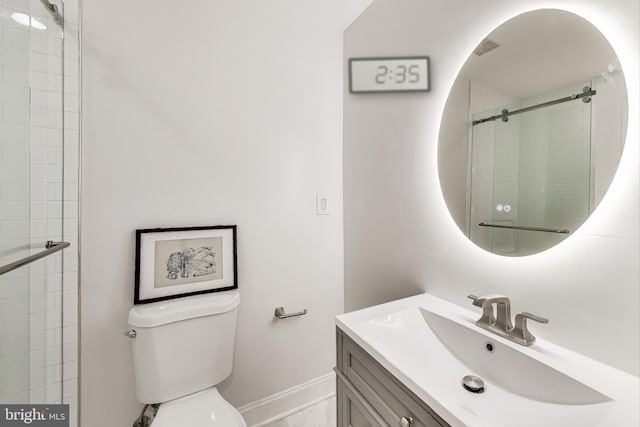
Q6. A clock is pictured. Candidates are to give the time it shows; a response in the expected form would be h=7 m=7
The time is h=2 m=35
